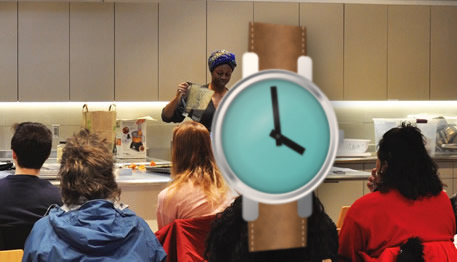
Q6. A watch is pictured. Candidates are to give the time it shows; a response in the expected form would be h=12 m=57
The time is h=3 m=59
